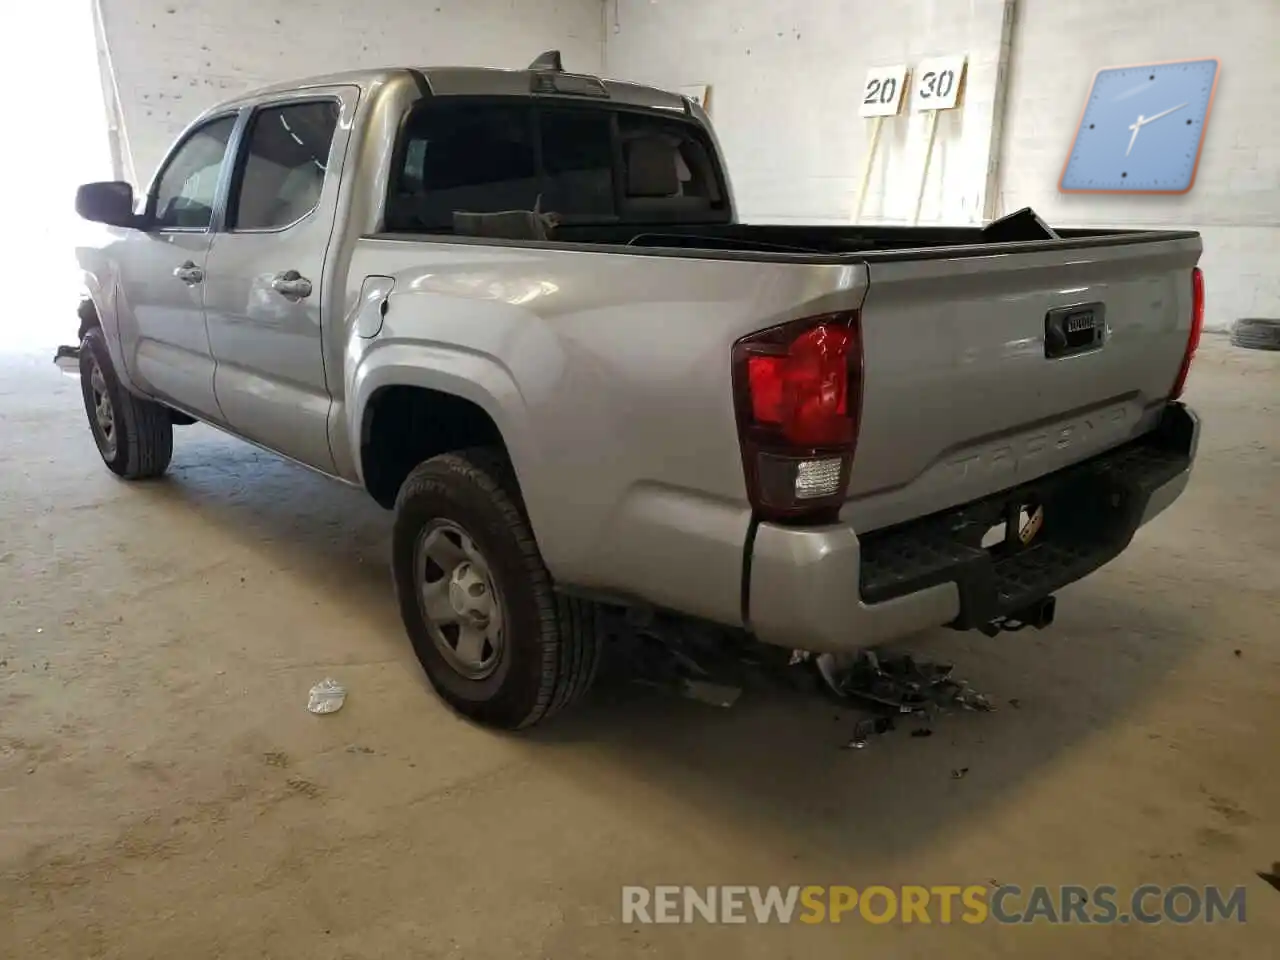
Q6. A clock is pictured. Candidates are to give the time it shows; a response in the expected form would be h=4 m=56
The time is h=6 m=11
